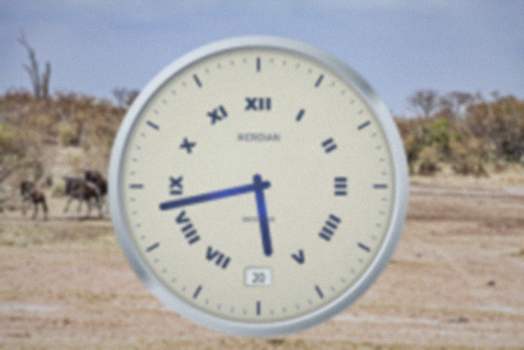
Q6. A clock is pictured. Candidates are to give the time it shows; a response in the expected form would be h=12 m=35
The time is h=5 m=43
